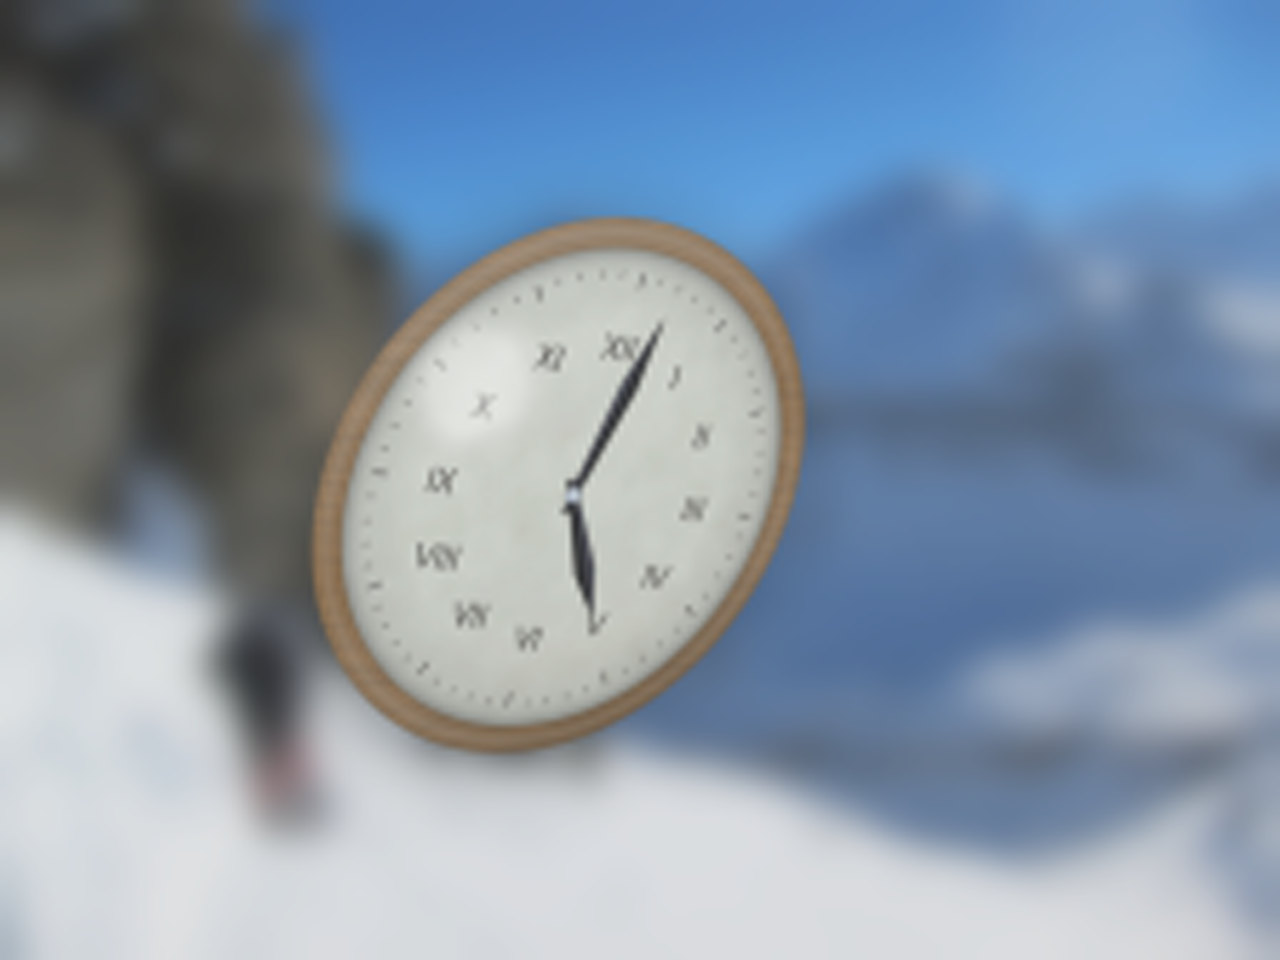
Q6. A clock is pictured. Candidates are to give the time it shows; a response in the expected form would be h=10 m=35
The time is h=5 m=2
